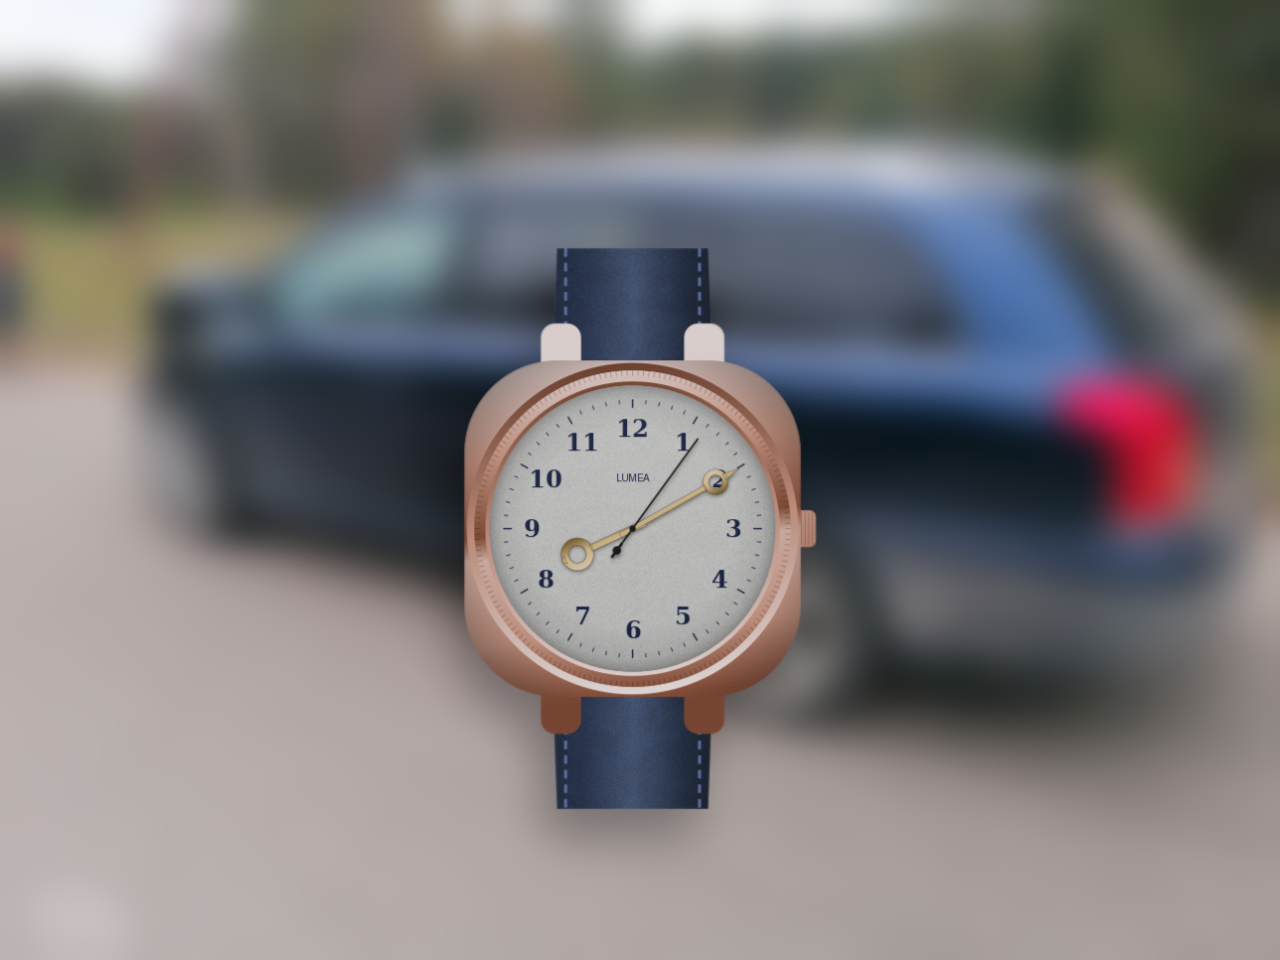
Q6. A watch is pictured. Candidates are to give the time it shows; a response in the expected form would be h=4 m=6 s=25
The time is h=8 m=10 s=6
